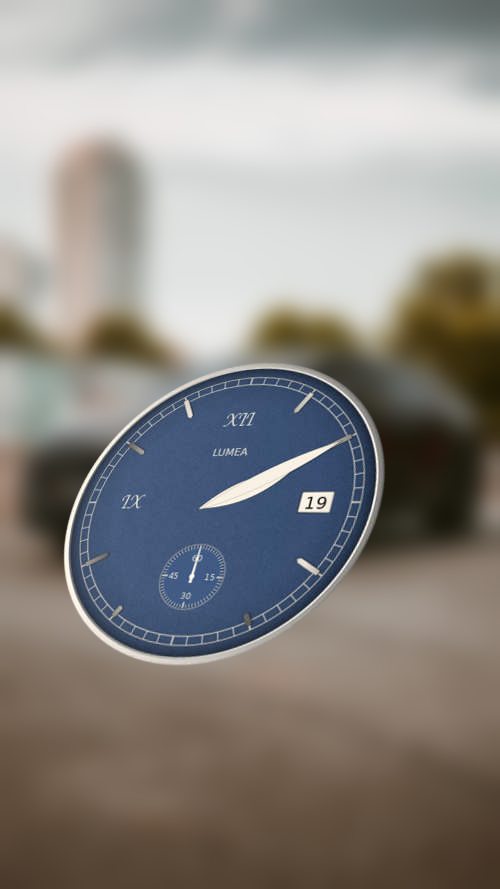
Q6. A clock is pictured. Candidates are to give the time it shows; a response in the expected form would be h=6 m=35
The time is h=2 m=10
